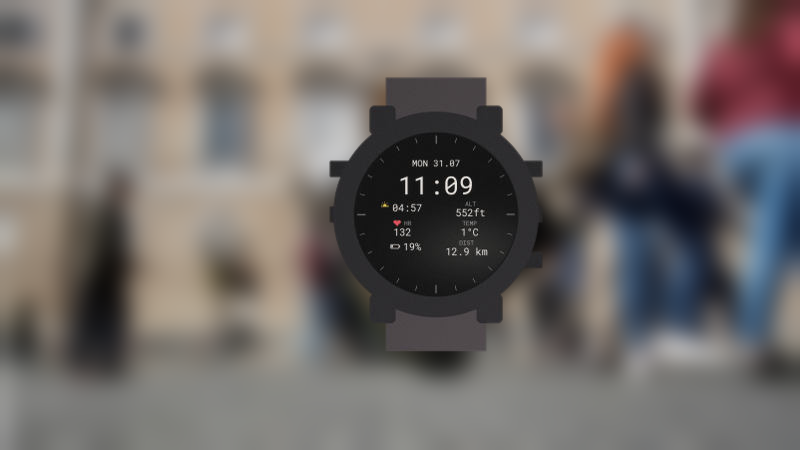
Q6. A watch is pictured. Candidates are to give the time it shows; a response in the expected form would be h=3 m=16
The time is h=11 m=9
